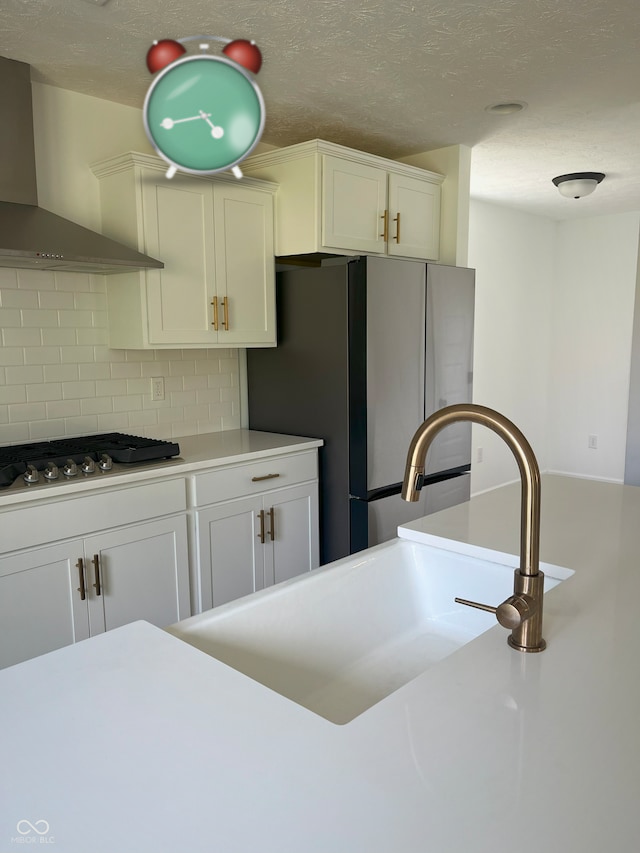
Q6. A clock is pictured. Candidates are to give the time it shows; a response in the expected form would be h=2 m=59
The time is h=4 m=43
